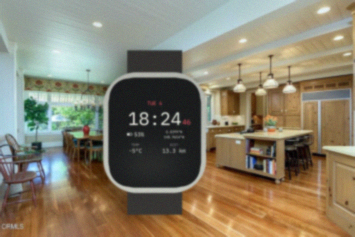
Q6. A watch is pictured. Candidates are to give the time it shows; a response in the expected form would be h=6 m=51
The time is h=18 m=24
